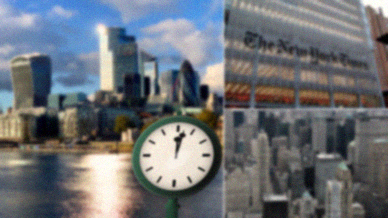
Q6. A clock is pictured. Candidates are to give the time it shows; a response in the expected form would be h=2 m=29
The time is h=12 m=2
